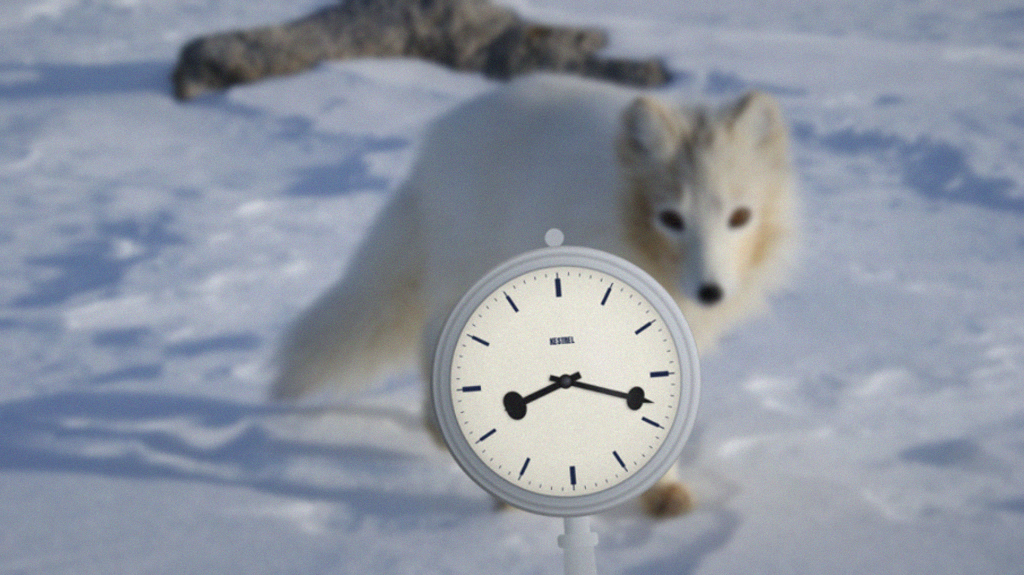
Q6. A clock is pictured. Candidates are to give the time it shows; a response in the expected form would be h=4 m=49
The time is h=8 m=18
